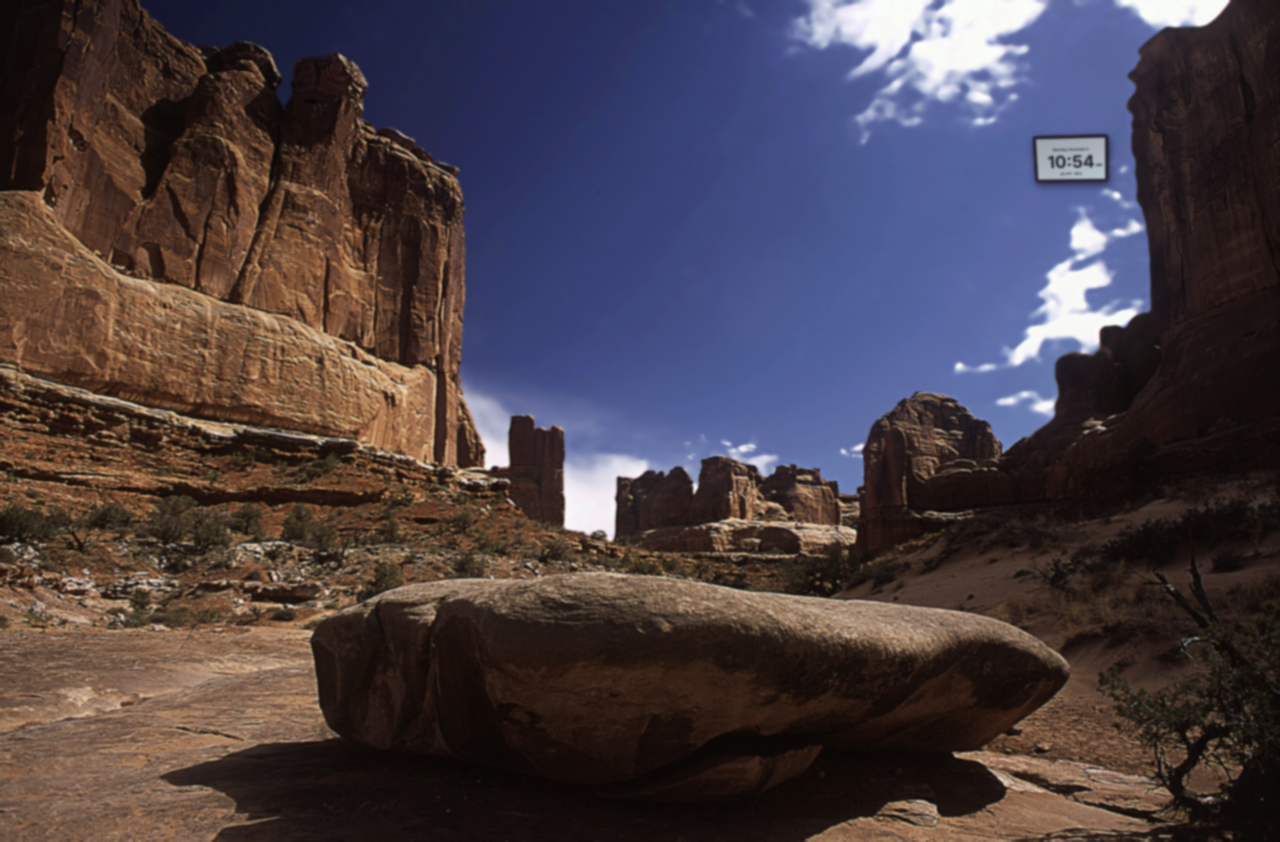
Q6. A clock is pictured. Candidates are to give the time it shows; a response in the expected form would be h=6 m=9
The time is h=10 m=54
